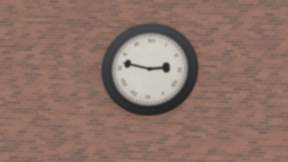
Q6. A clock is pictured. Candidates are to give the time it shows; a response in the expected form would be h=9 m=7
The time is h=2 m=47
